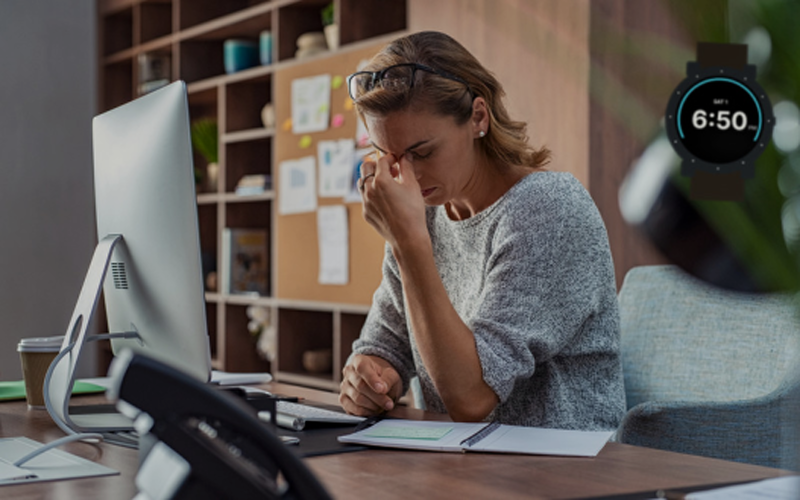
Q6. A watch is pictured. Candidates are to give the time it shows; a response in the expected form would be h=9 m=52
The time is h=6 m=50
